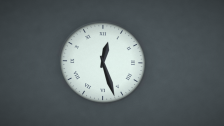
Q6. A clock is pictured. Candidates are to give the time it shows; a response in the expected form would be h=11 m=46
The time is h=12 m=27
